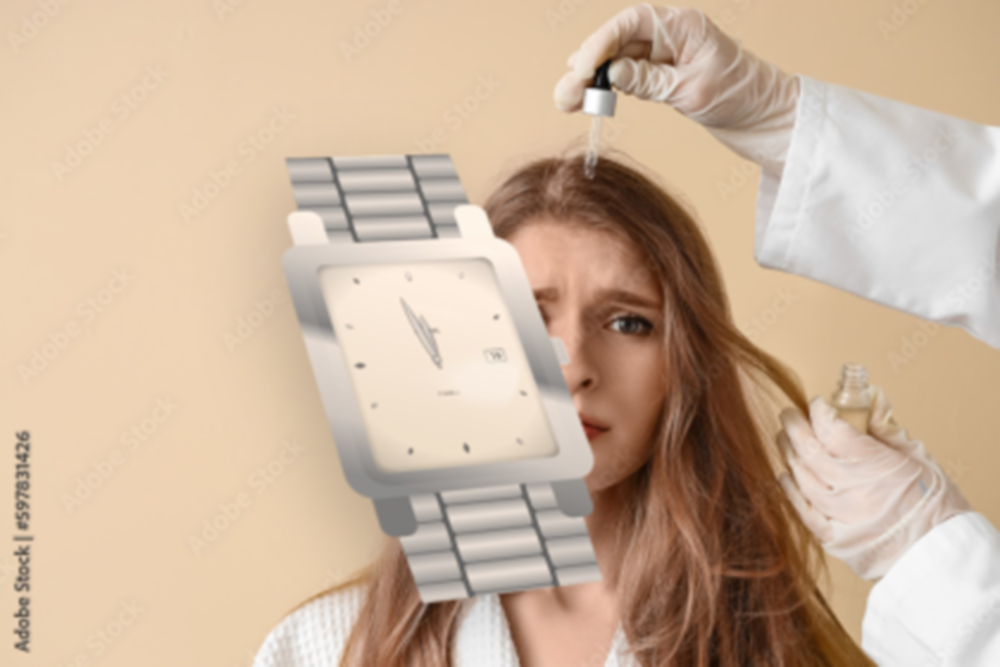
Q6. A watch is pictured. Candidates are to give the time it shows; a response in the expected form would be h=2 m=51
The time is h=11 m=58
